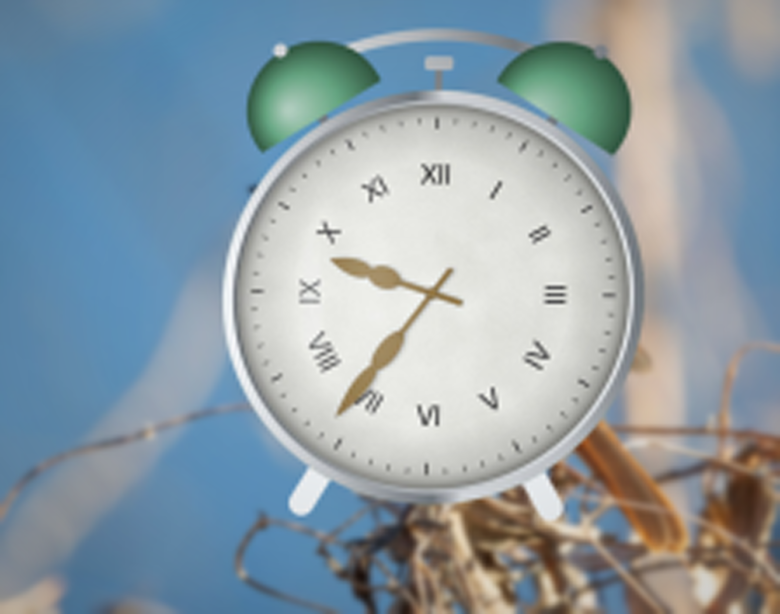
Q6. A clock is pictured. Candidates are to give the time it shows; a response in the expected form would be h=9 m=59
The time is h=9 m=36
